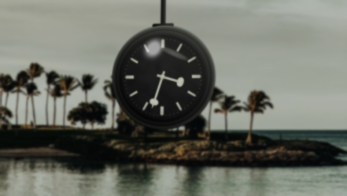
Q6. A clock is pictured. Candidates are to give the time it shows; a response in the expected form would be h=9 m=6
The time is h=3 m=33
